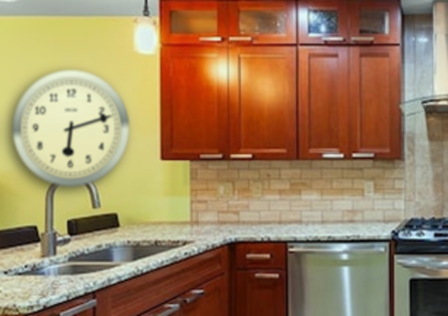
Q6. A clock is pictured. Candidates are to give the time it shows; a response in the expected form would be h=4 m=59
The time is h=6 m=12
